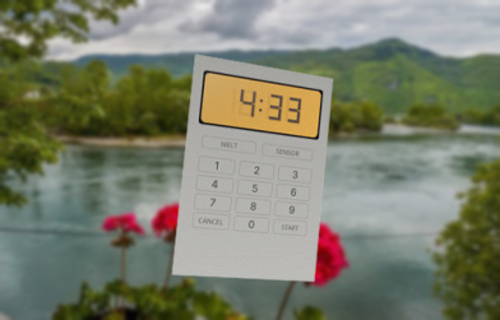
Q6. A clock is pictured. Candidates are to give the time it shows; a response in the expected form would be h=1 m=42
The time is h=4 m=33
